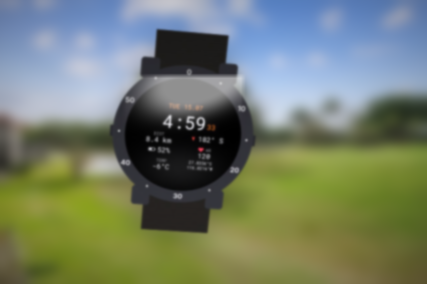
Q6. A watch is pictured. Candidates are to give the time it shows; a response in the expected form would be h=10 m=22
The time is h=4 m=59
